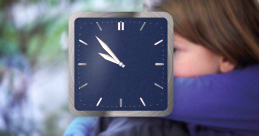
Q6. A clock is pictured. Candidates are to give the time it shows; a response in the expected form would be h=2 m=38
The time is h=9 m=53
